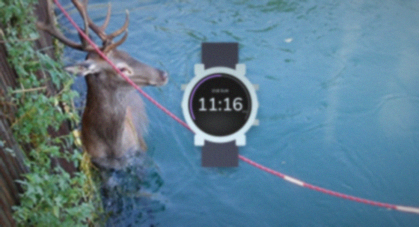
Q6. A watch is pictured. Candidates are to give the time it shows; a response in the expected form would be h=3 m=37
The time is h=11 m=16
